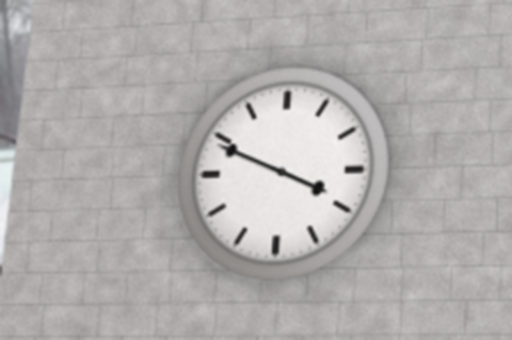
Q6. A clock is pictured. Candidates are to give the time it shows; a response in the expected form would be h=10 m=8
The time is h=3 m=49
